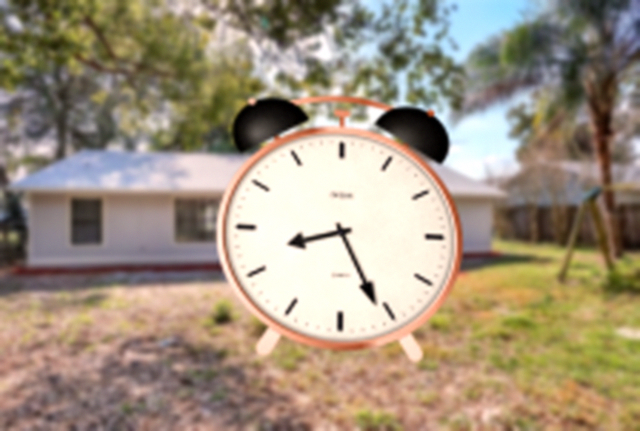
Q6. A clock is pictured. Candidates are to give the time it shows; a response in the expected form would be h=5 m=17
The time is h=8 m=26
